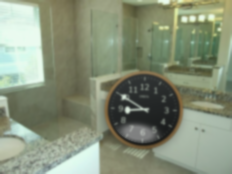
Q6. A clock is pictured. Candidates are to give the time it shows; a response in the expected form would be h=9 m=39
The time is h=8 m=50
